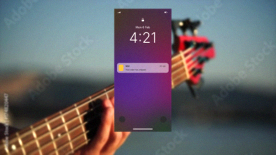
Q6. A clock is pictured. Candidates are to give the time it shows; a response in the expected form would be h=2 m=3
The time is h=4 m=21
